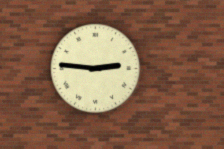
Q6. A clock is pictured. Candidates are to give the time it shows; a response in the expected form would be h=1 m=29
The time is h=2 m=46
